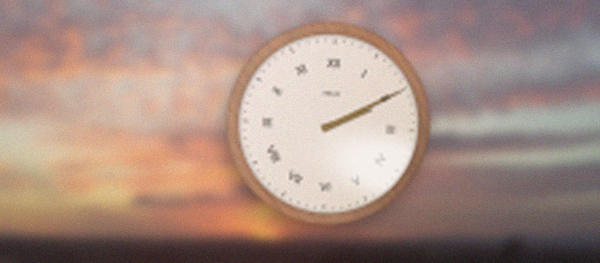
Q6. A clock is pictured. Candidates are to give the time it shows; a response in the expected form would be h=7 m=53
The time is h=2 m=10
